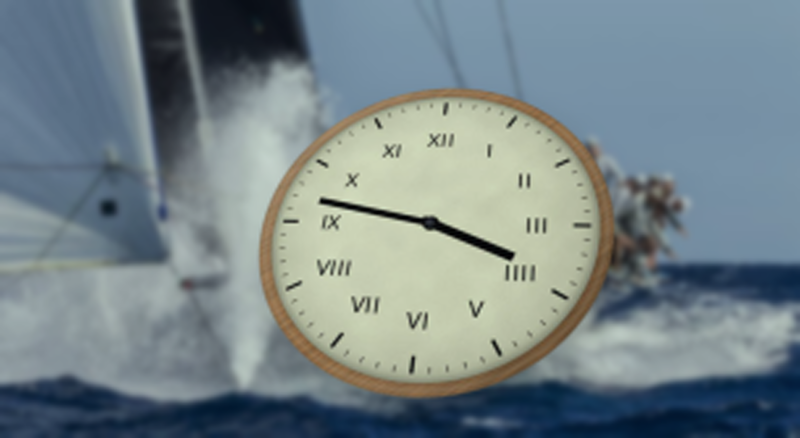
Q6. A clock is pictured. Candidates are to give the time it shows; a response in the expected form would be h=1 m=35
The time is h=3 m=47
